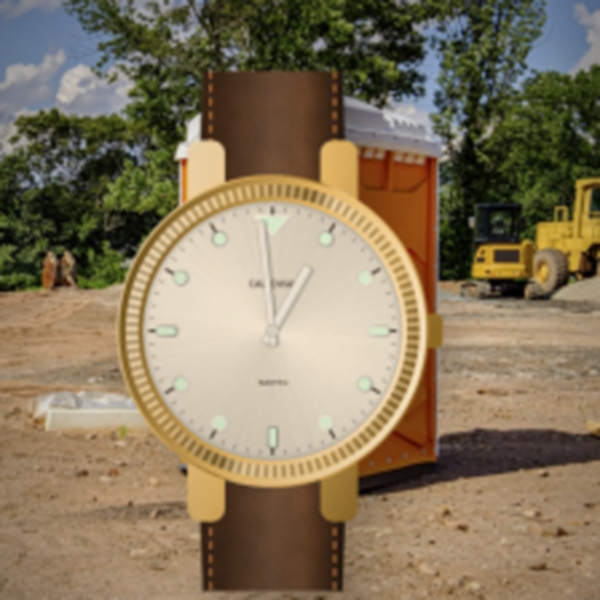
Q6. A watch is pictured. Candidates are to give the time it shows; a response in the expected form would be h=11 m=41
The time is h=12 m=59
